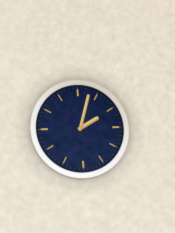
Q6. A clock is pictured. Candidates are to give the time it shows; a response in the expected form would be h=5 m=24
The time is h=2 m=3
